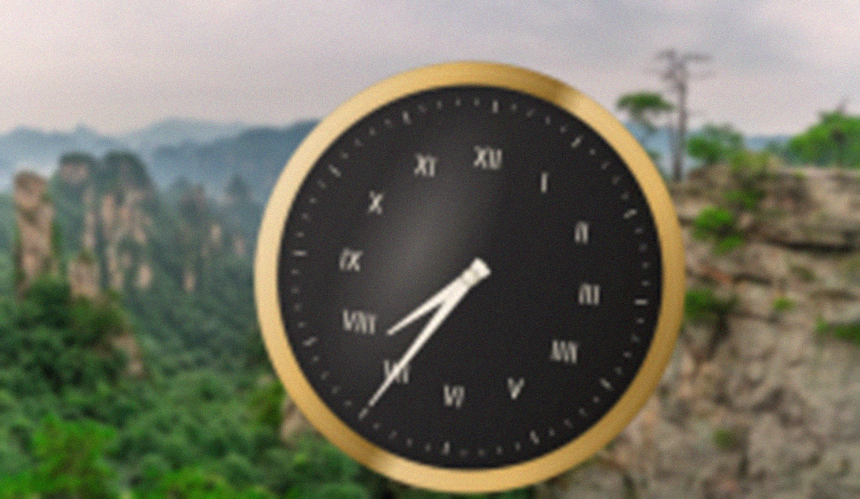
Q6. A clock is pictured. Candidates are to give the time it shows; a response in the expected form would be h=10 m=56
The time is h=7 m=35
